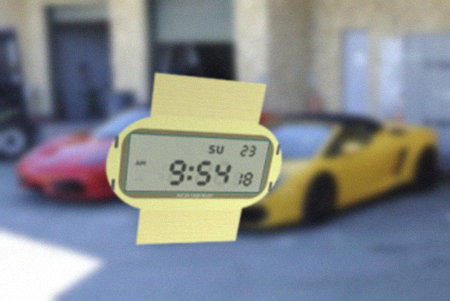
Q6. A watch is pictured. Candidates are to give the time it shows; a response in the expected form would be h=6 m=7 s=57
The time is h=9 m=54 s=18
